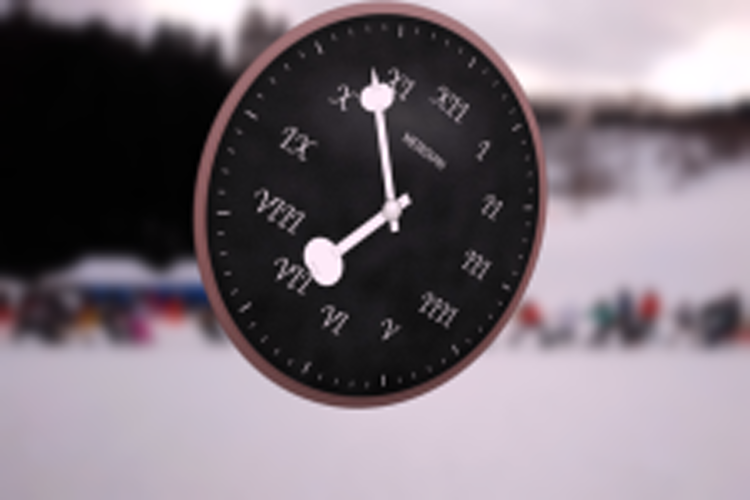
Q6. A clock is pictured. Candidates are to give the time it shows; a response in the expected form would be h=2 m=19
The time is h=6 m=53
